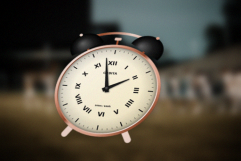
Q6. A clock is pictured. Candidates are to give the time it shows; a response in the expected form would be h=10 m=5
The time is h=1 m=58
